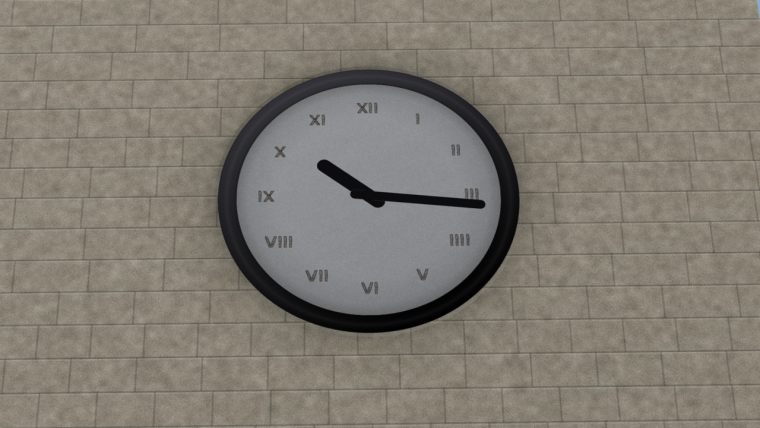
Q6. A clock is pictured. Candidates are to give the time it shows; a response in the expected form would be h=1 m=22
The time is h=10 m=16
